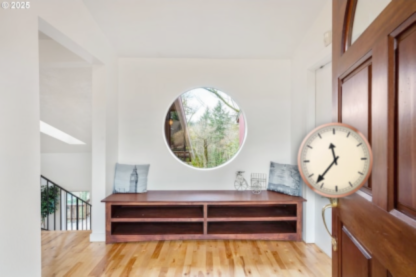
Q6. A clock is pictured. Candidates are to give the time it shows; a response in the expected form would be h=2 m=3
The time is h=11 m=37
